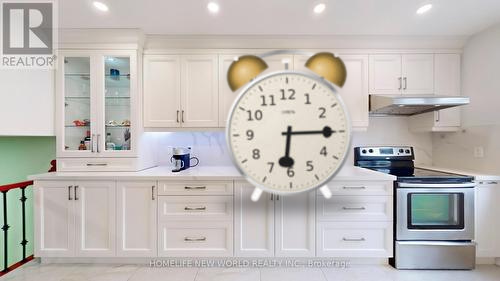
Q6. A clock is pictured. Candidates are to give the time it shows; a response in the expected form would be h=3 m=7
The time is h=6 m=15
